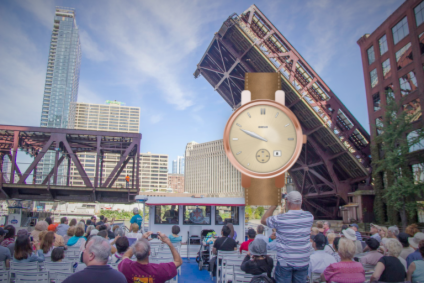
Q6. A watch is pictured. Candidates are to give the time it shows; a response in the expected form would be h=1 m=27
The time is h=9 m=49
